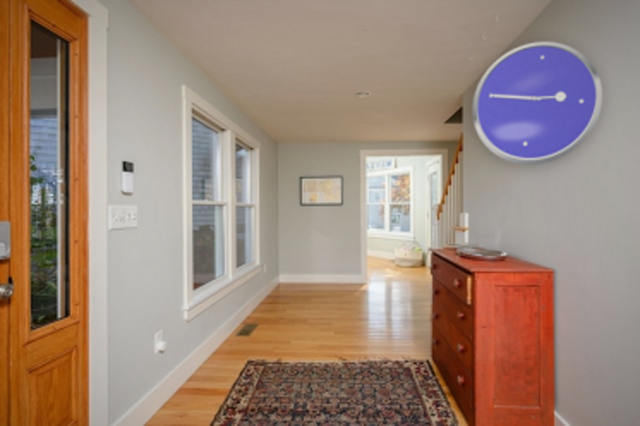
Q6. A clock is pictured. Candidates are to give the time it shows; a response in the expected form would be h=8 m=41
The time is h=2 m=45
